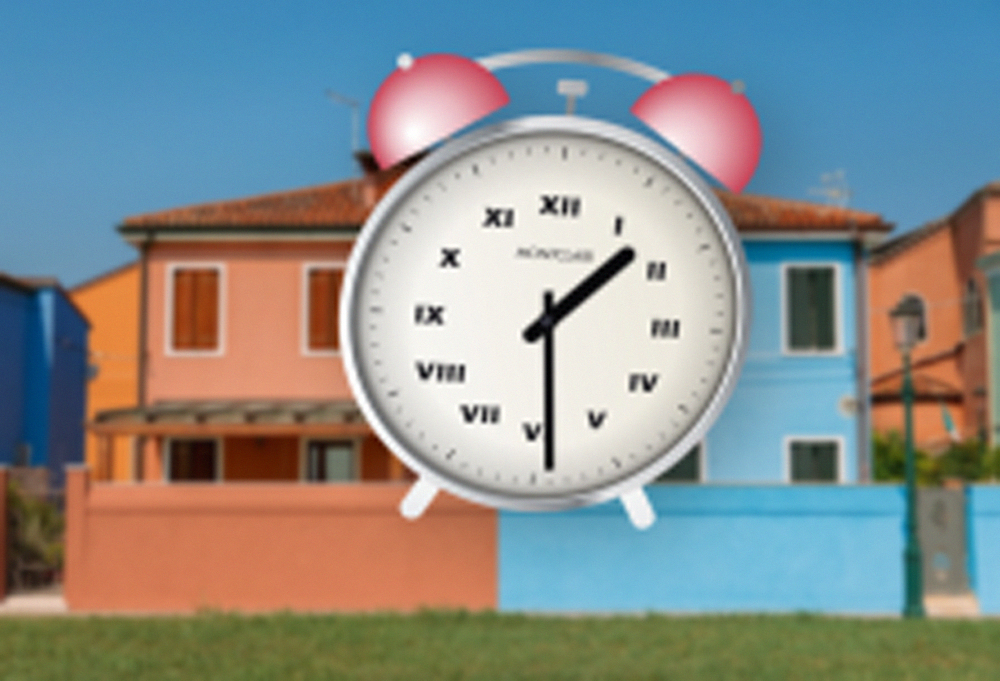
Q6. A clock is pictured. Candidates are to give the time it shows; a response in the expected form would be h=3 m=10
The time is h=1 m=29
